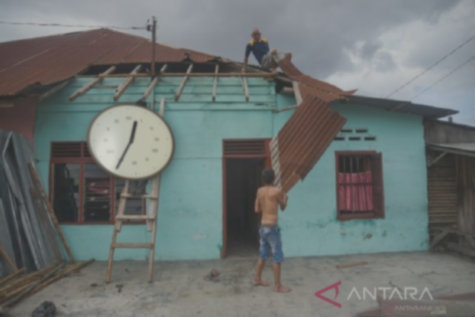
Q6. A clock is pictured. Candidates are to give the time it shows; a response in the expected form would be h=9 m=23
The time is h=12 m=35
